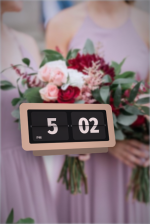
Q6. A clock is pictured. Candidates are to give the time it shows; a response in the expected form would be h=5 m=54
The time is h=5 m=2
